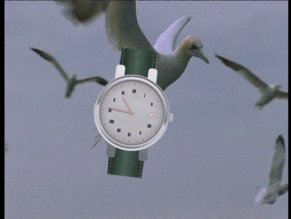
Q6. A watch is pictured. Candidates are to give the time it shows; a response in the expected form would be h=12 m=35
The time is h=10 m=46
